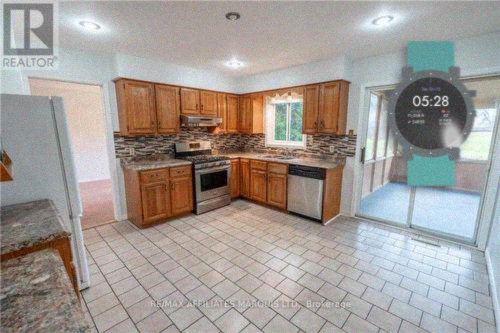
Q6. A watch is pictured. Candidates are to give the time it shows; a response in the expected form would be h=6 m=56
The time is h=5 m=28
